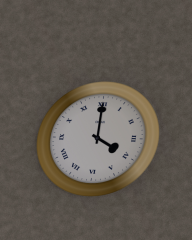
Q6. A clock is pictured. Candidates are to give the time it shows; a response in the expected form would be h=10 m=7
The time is h=4 m=0
